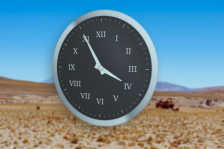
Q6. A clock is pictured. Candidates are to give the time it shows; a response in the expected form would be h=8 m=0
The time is h=3 m=55
